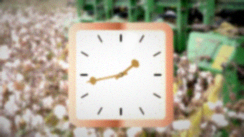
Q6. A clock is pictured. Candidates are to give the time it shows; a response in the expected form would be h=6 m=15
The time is h=1 m=43
